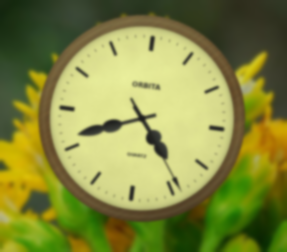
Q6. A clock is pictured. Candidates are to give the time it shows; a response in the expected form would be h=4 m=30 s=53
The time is h=4 m=41 s=24
